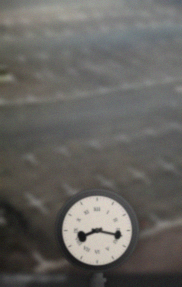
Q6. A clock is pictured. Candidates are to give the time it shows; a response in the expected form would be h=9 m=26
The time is h=8 m=17
